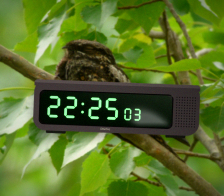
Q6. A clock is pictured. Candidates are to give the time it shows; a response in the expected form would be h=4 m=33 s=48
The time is h=22 m=25 s=3
